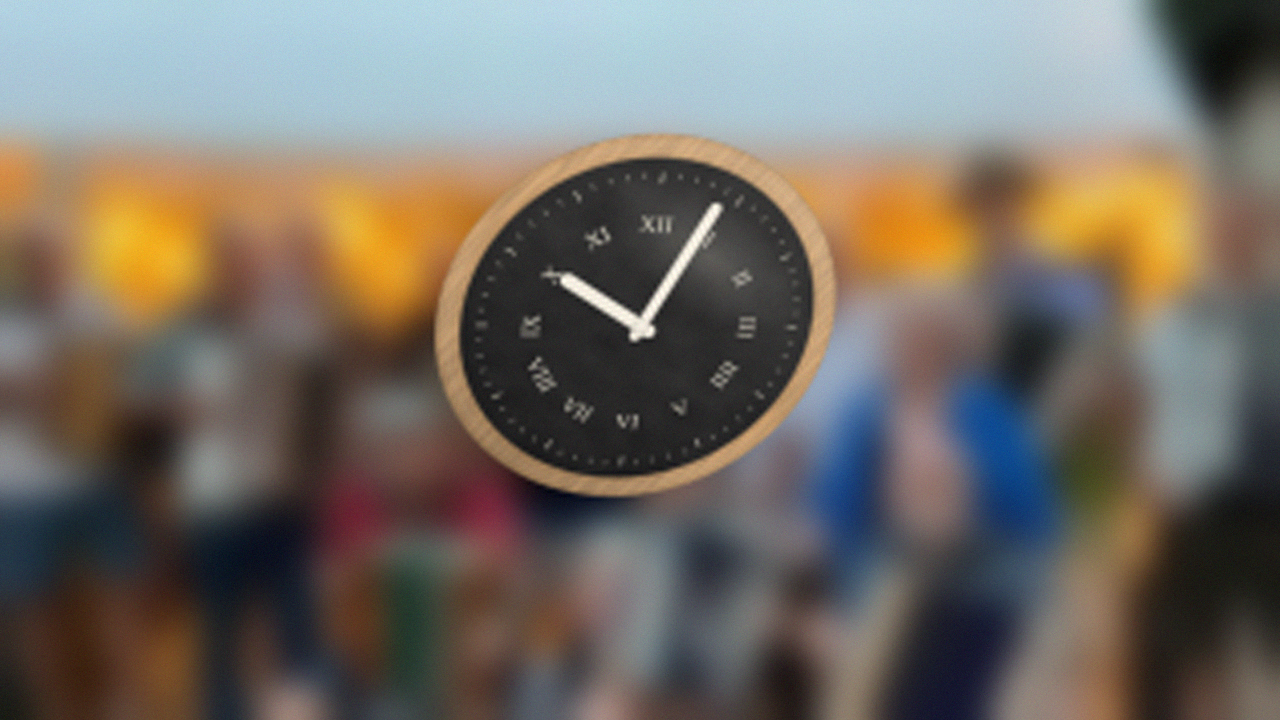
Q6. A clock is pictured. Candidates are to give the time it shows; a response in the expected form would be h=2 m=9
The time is h=10 m=4
